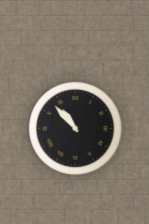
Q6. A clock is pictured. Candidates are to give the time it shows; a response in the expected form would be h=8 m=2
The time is h=10 m=53
